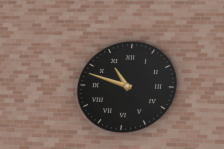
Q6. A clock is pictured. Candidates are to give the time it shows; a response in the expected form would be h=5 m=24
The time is h=10 m=48
